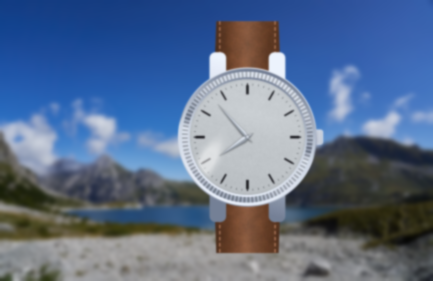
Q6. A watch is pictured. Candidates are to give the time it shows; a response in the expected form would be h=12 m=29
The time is h=7 m=53
